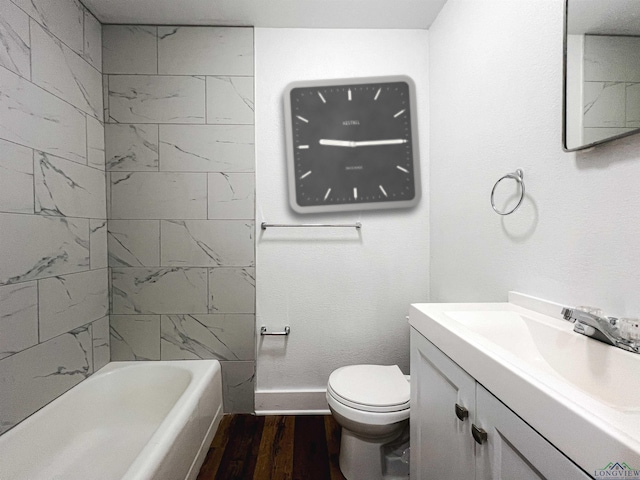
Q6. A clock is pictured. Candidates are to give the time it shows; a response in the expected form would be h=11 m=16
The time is h=9 m=15
